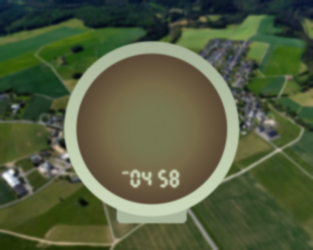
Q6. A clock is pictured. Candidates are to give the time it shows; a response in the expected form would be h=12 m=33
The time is h=4 m=58
